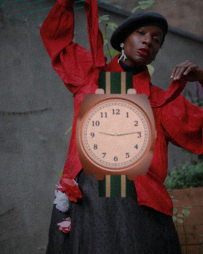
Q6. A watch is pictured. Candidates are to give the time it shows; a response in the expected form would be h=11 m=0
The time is h=9 m=14
